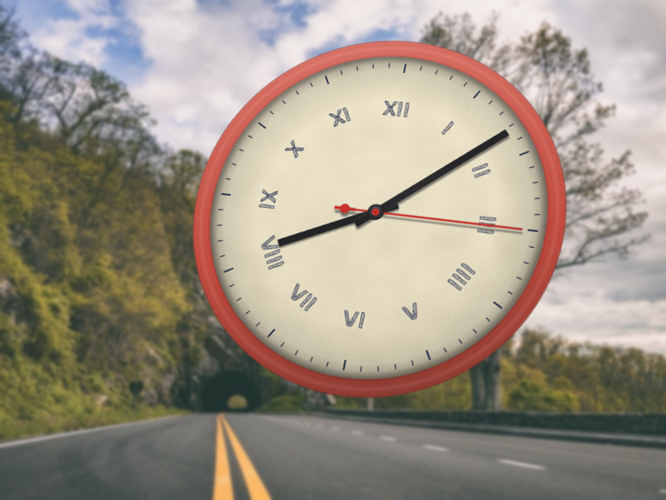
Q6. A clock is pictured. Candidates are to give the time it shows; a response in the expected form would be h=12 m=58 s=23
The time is h=8 m=8 s=15
